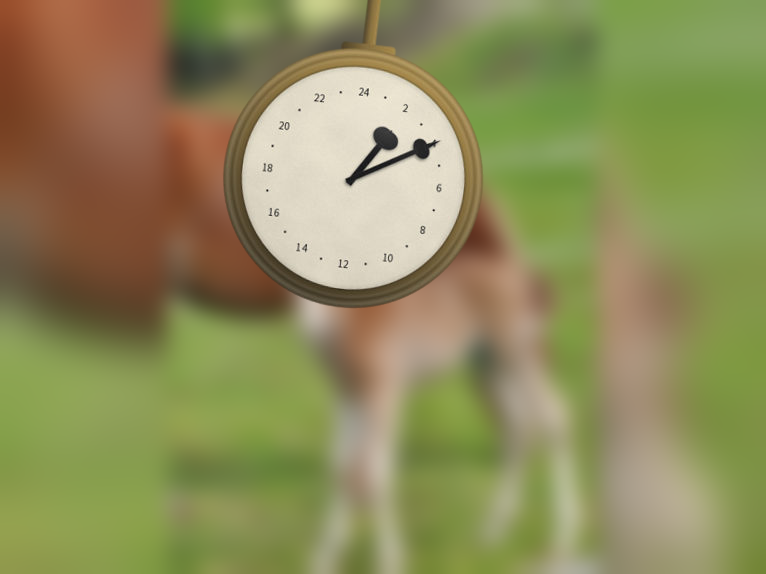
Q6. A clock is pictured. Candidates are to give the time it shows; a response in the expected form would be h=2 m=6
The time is h=2 m=10
